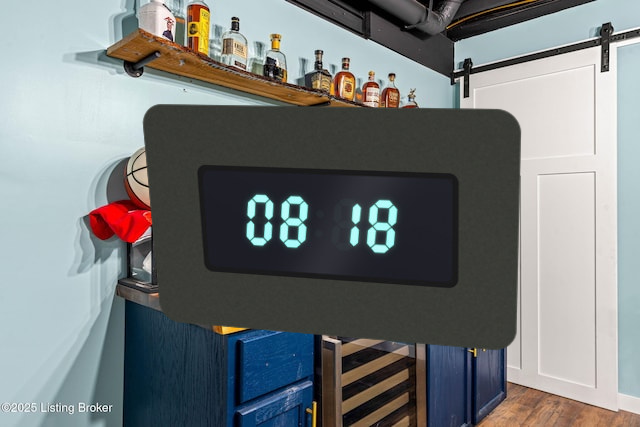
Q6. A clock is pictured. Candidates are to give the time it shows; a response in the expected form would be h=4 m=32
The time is h=8 m=18
